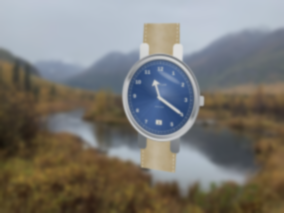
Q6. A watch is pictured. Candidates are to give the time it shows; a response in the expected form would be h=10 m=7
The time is h=11 m=20
